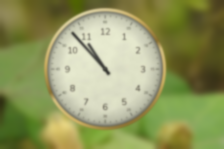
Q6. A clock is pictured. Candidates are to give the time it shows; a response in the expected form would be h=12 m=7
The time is h=10 m=53
